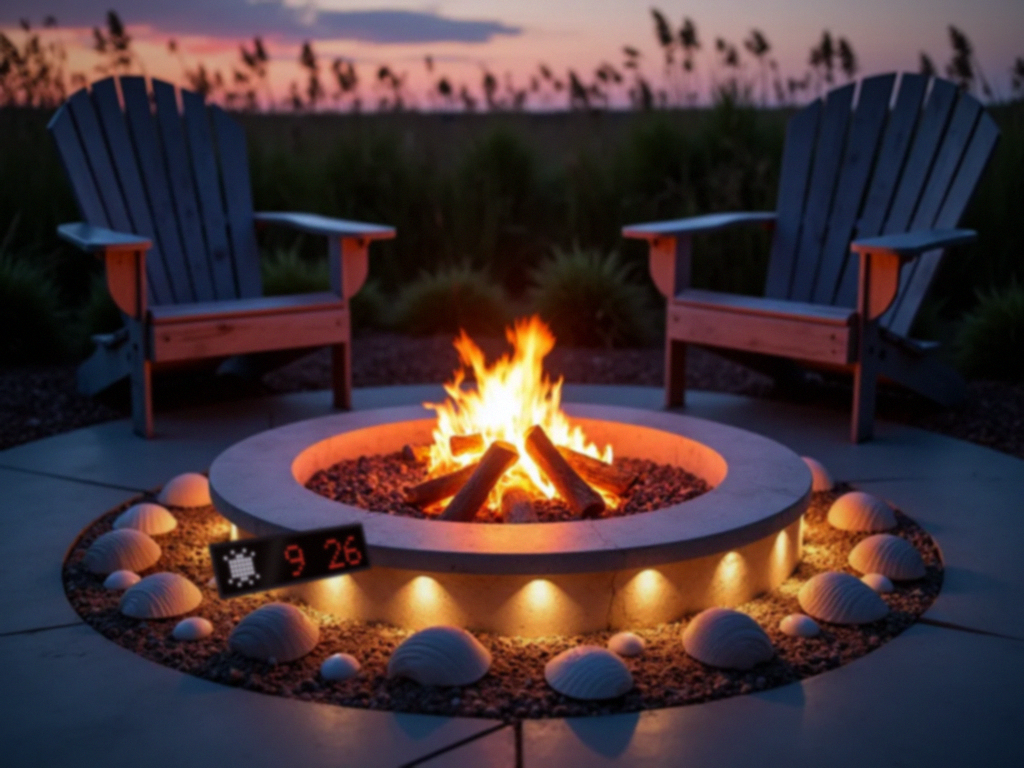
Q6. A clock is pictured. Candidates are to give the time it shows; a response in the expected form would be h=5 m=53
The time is h=9 m=26
